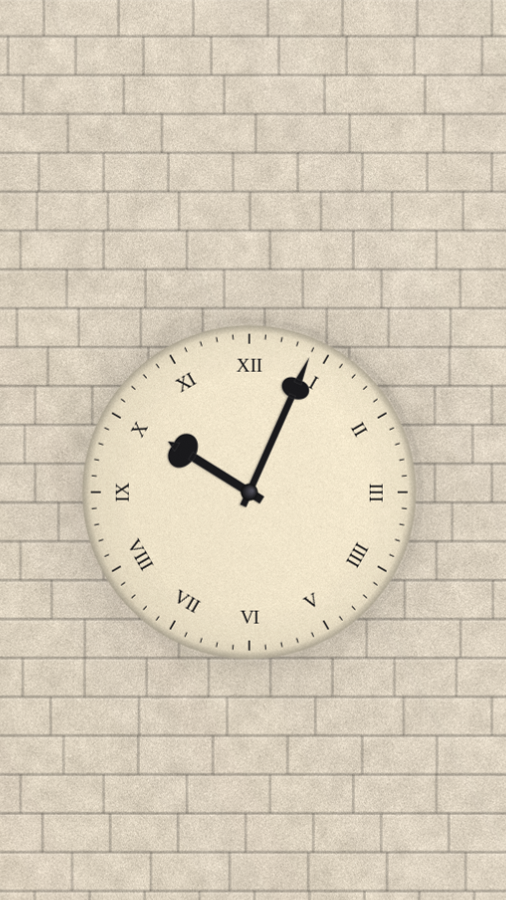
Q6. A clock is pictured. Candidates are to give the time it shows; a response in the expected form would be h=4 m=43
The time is h=10 m=4
